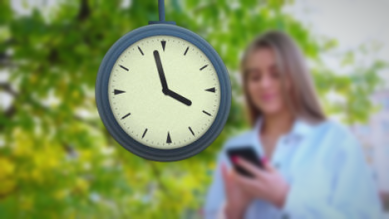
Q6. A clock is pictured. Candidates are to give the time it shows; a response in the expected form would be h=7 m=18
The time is h=3 m=58
